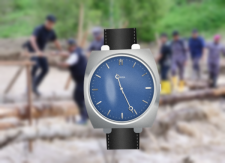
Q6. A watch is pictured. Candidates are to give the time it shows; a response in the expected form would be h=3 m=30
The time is h=11 m=26
